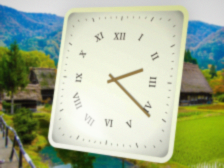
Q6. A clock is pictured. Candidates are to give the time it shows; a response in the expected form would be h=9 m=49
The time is h=2 m=21
